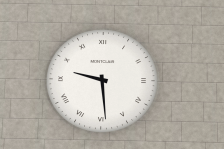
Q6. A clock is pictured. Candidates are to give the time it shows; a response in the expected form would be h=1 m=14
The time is h=9 m=29
